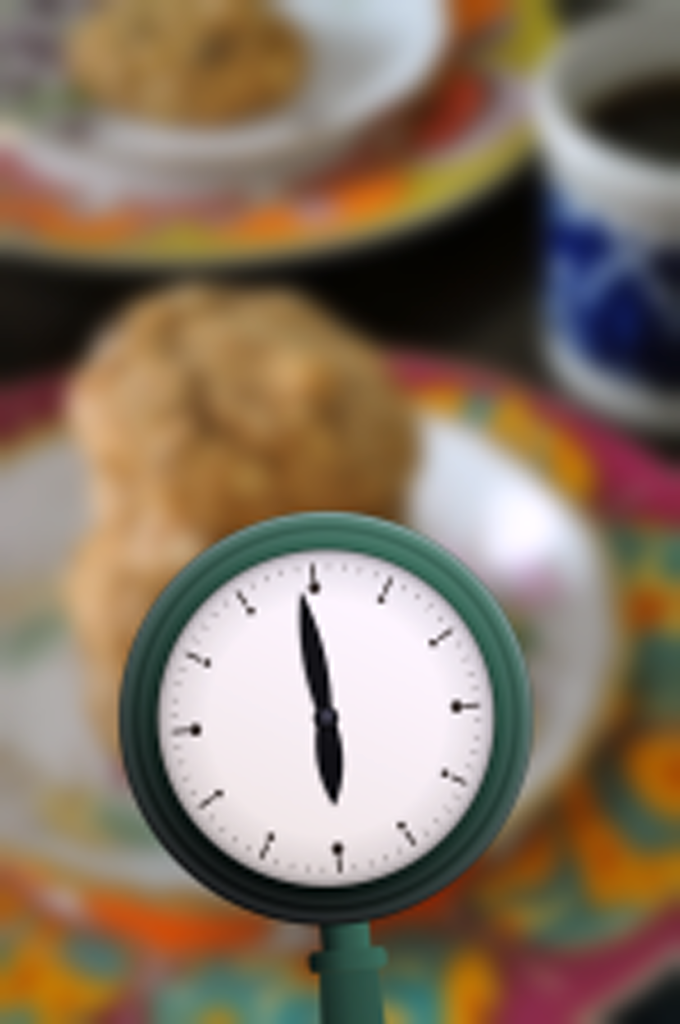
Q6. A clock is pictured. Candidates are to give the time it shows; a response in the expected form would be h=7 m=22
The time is h=5 m=59
